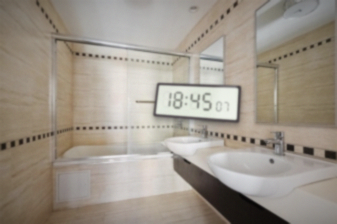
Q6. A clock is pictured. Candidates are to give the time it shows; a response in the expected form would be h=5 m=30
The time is h=18 m=45
